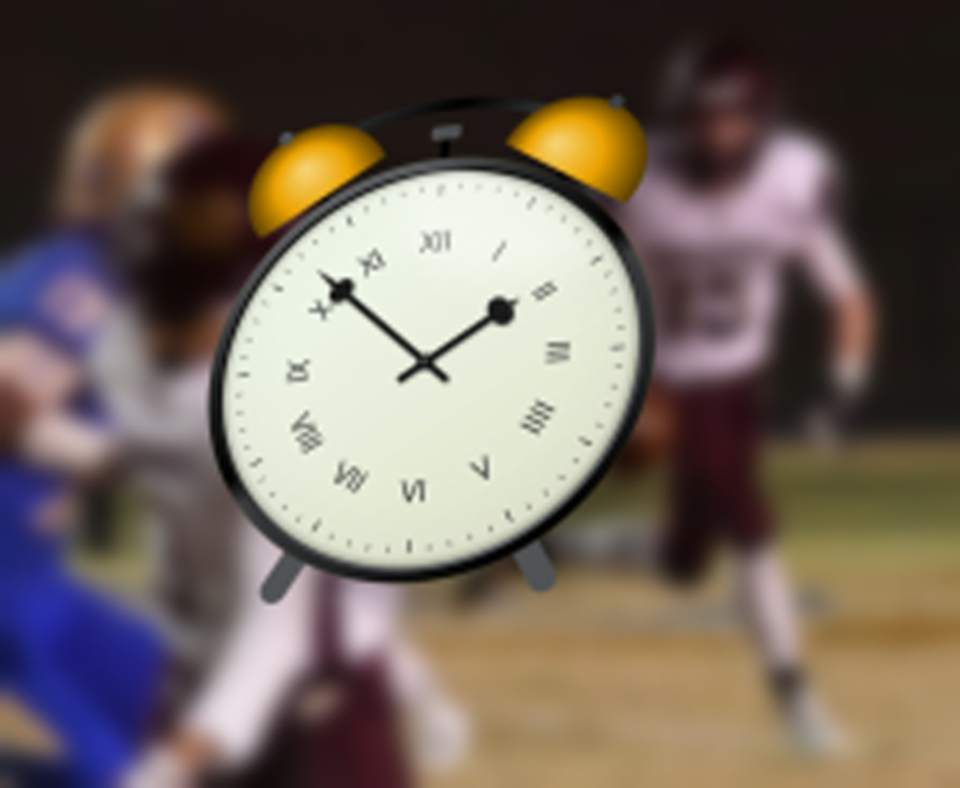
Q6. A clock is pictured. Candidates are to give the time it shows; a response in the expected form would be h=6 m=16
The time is h=1 m=52
